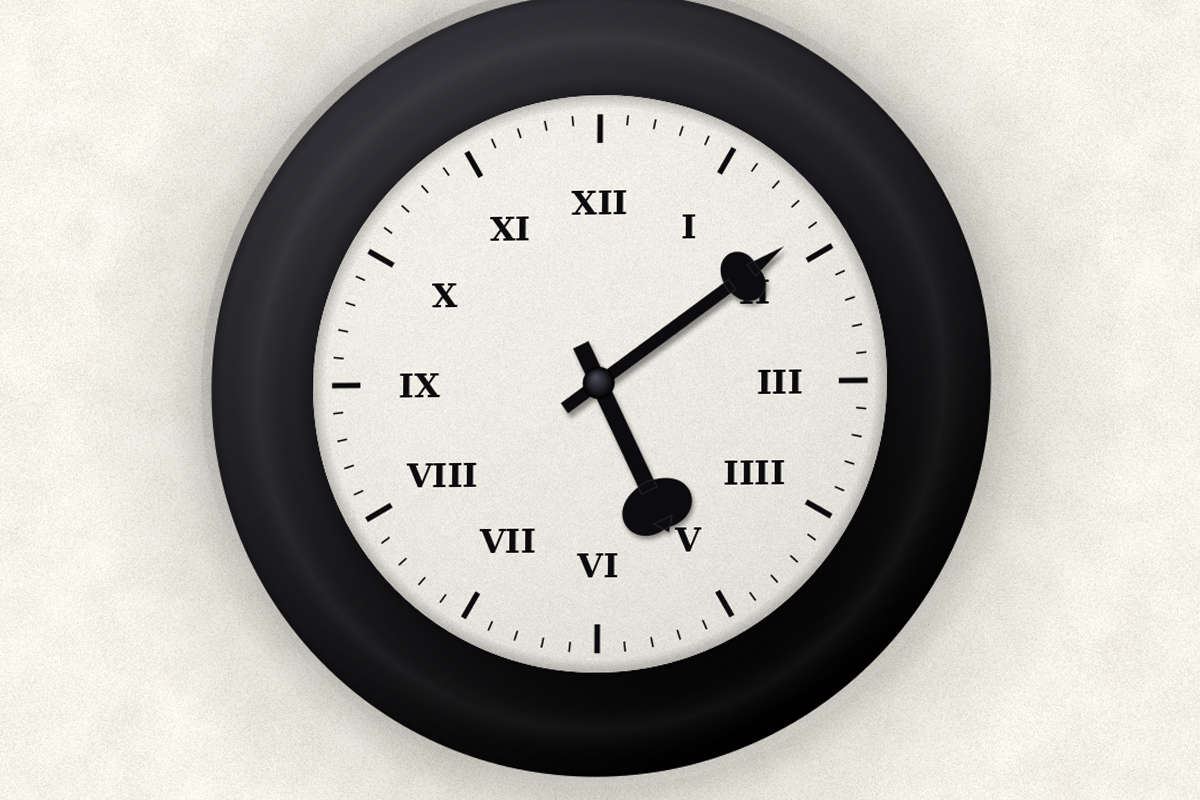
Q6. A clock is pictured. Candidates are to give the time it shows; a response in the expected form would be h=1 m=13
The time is h=5 m=9
